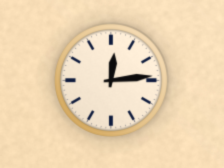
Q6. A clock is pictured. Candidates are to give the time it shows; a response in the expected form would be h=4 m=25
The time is h=12 m=14
